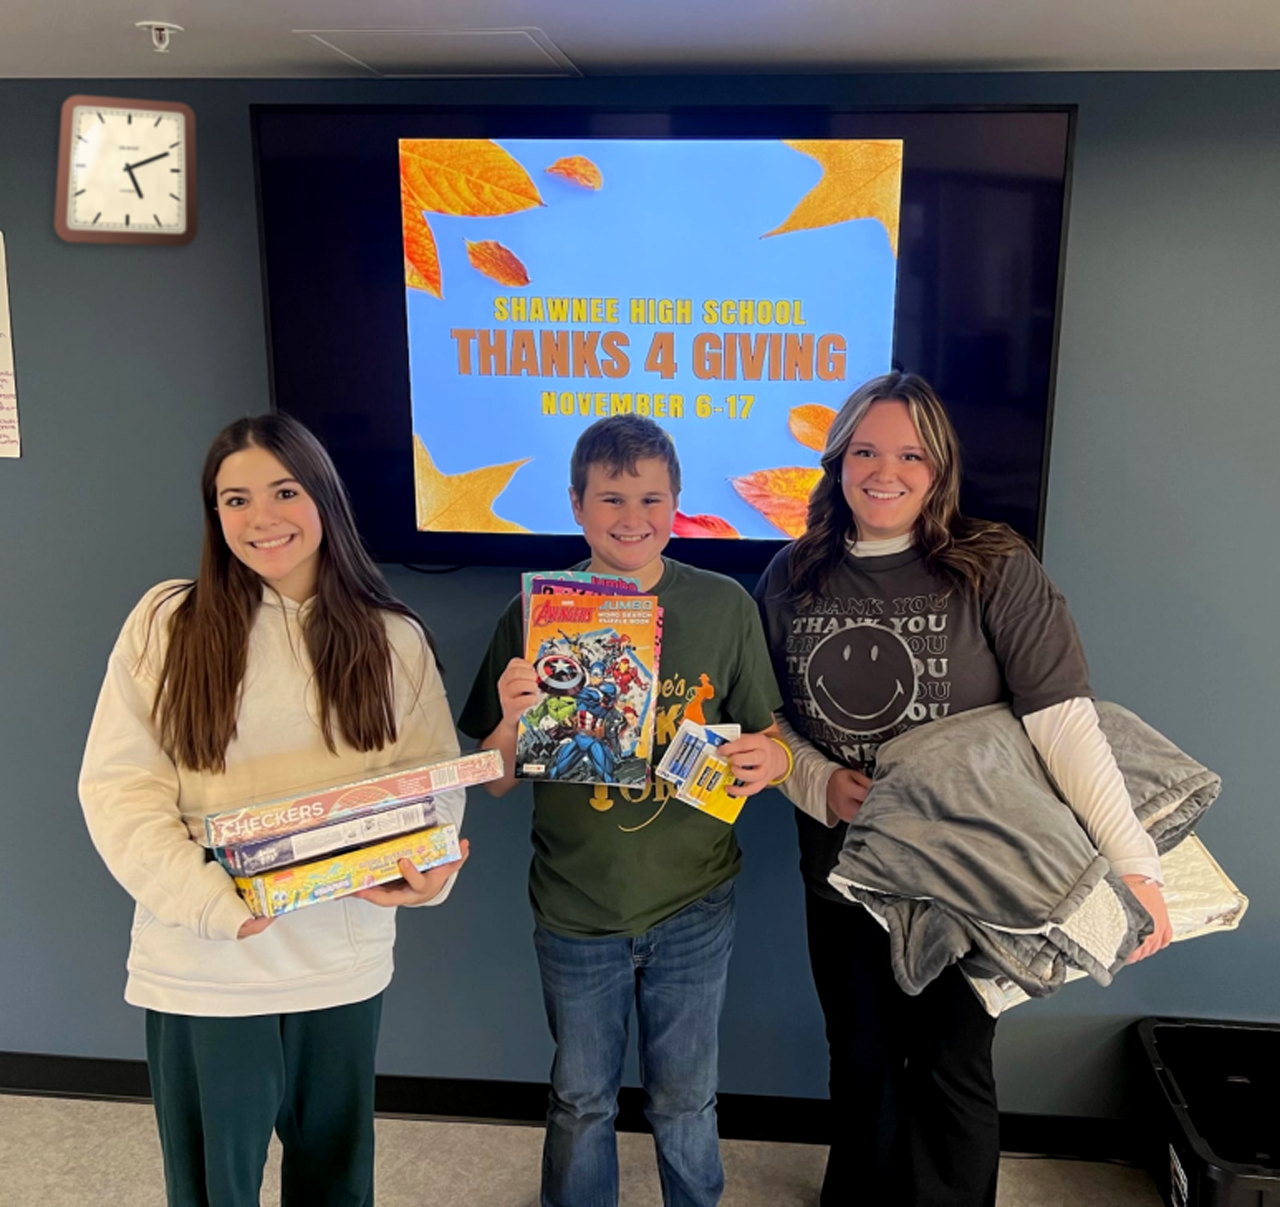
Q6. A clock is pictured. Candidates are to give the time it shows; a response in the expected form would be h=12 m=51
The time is h=5 m=11
